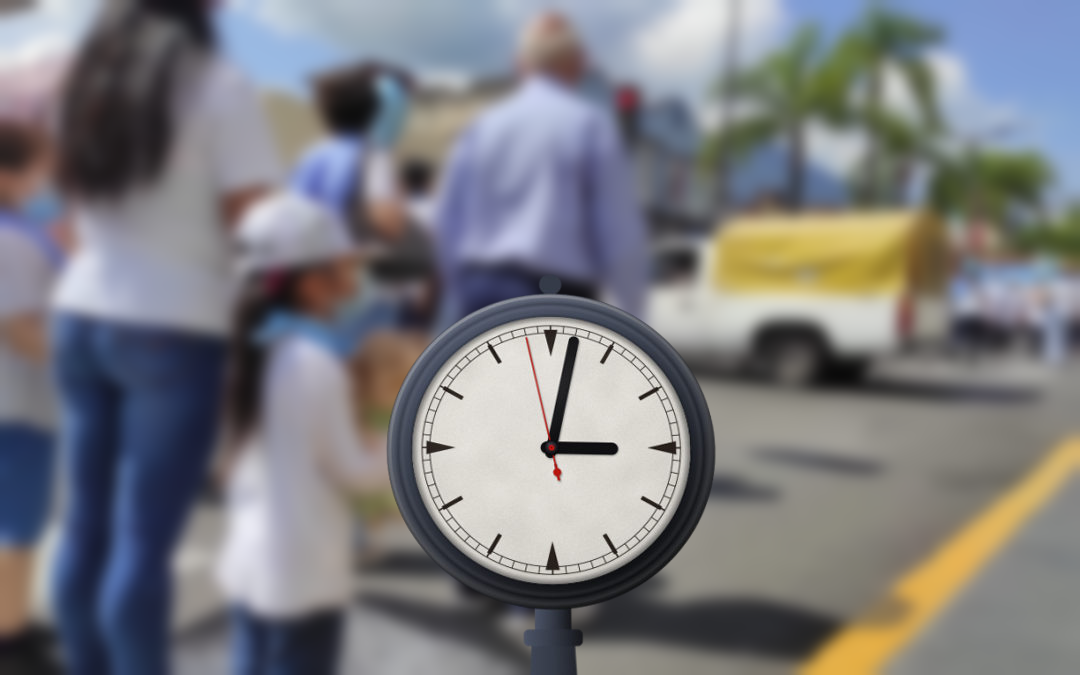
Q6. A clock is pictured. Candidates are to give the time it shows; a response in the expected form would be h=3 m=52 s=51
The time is h=3 m=1 s=58
